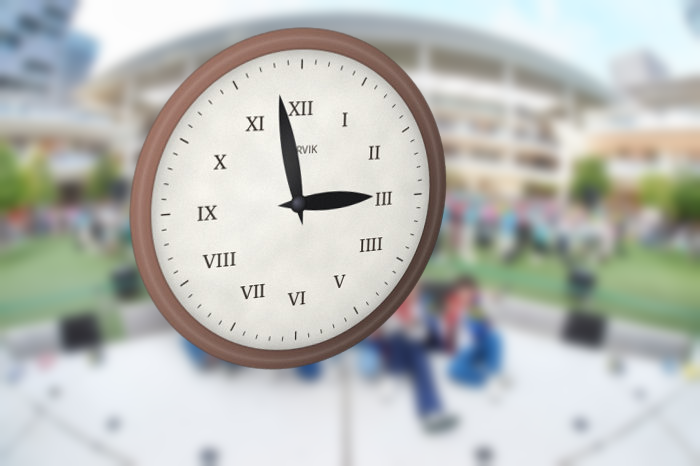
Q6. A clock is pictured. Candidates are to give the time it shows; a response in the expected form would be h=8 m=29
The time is h=2 m=58
